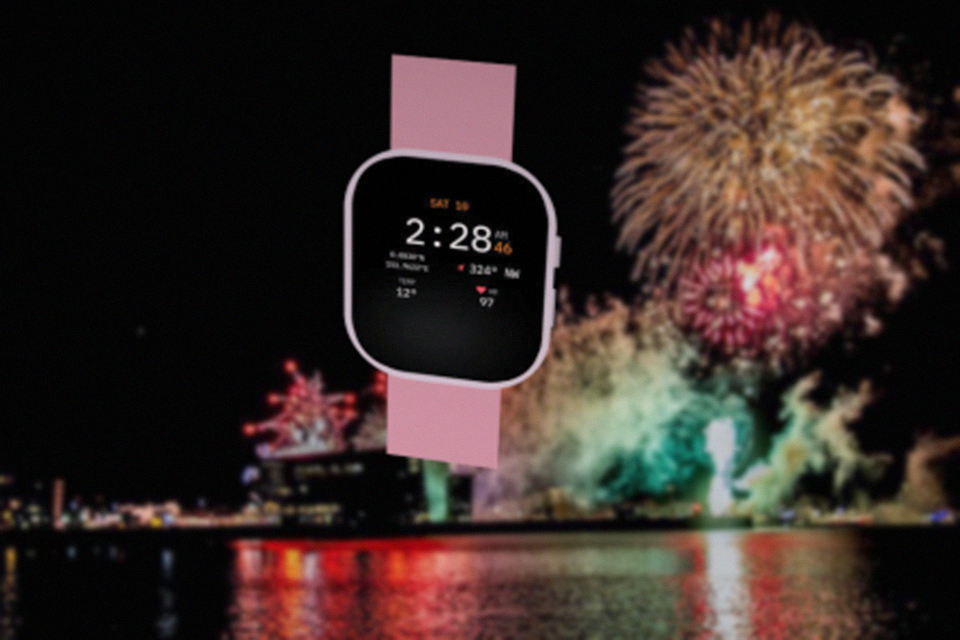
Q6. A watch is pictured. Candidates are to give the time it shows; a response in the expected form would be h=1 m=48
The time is h=2 m=28
